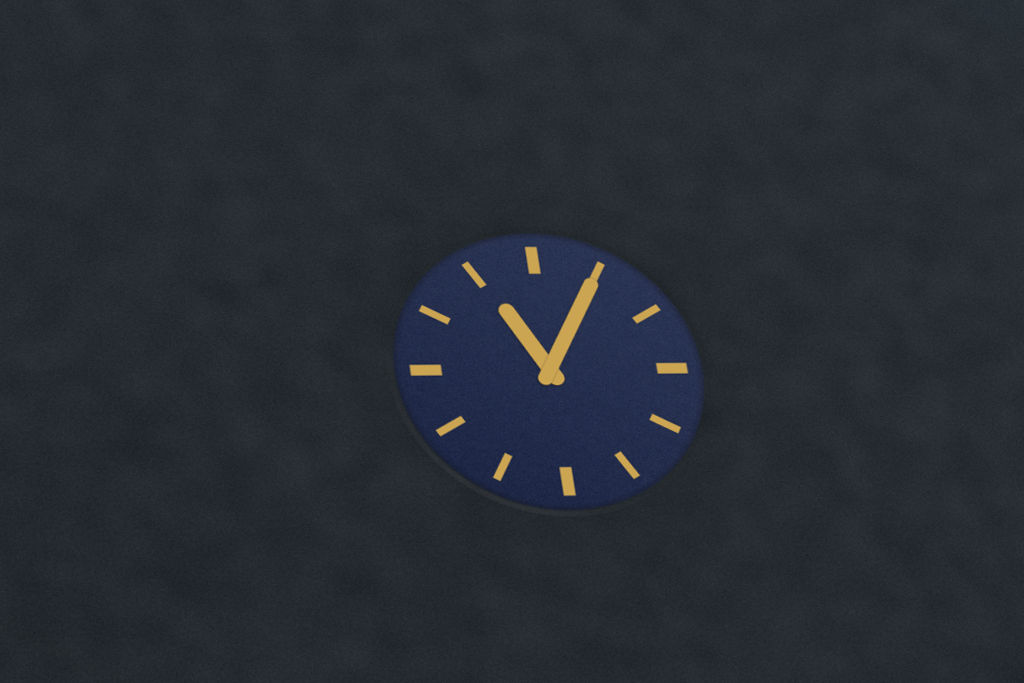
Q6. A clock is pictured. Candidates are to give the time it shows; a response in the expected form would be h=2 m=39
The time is h=11 m=5
